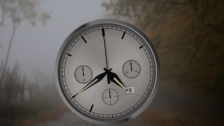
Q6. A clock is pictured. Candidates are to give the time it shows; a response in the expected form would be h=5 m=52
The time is h=4 m=40
